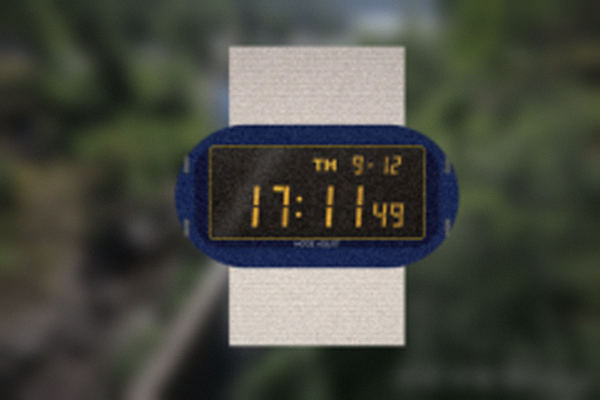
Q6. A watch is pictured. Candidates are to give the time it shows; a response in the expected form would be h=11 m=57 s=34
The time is h=17 m=11 s=49
